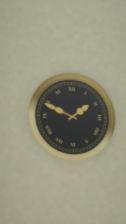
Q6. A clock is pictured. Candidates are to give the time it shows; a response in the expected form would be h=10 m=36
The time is h=1 m=49
